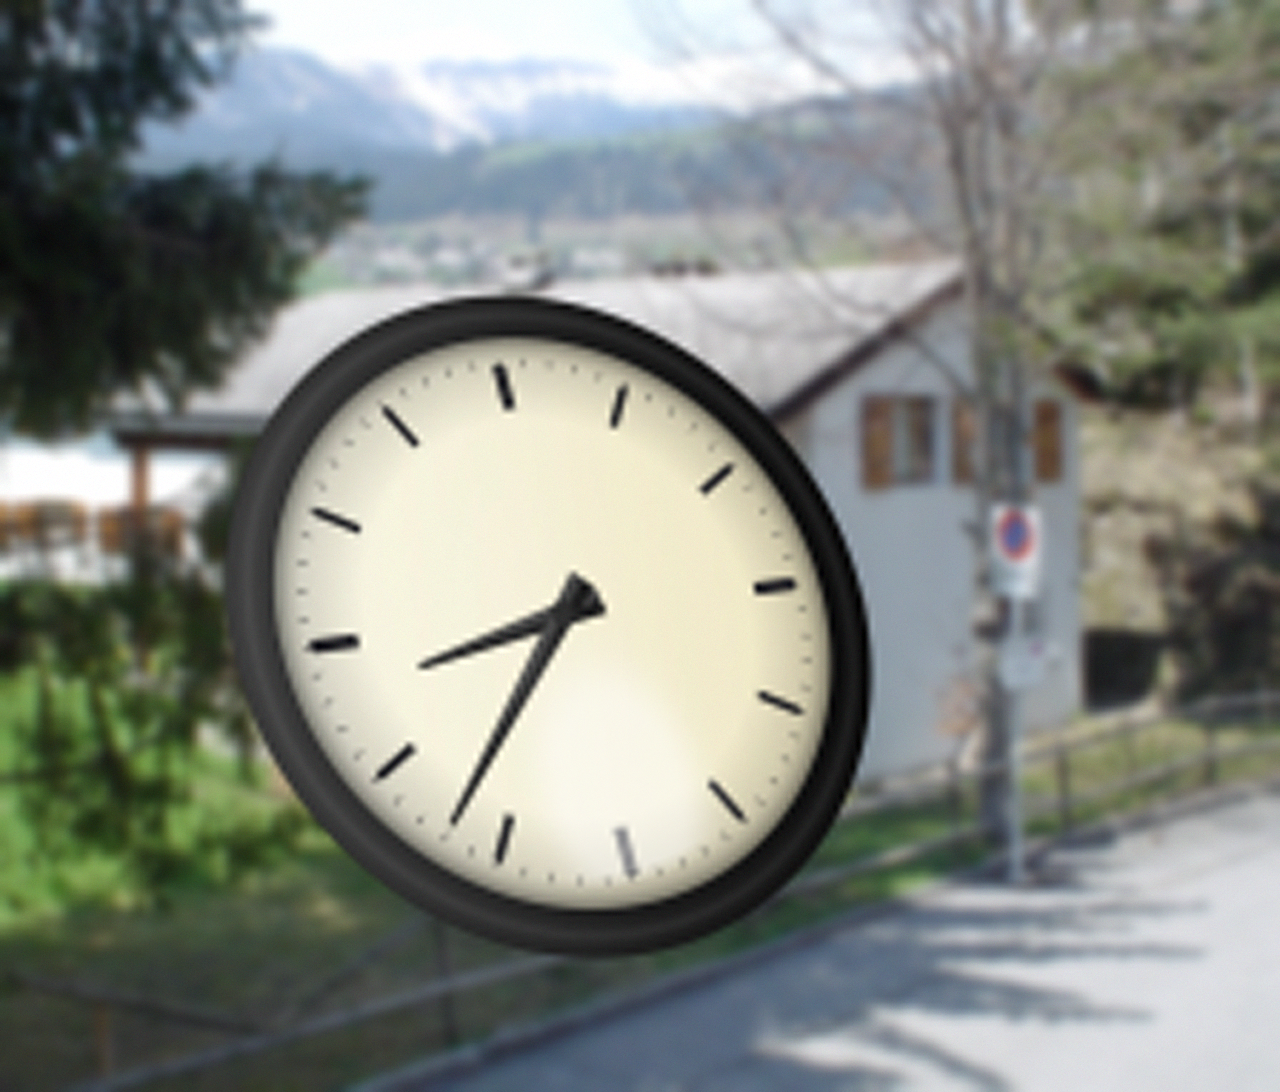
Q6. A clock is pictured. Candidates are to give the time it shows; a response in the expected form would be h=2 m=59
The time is h=8 m=37
